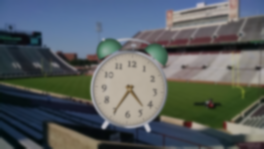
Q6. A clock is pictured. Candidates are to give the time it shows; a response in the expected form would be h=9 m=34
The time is h=4 m=35
